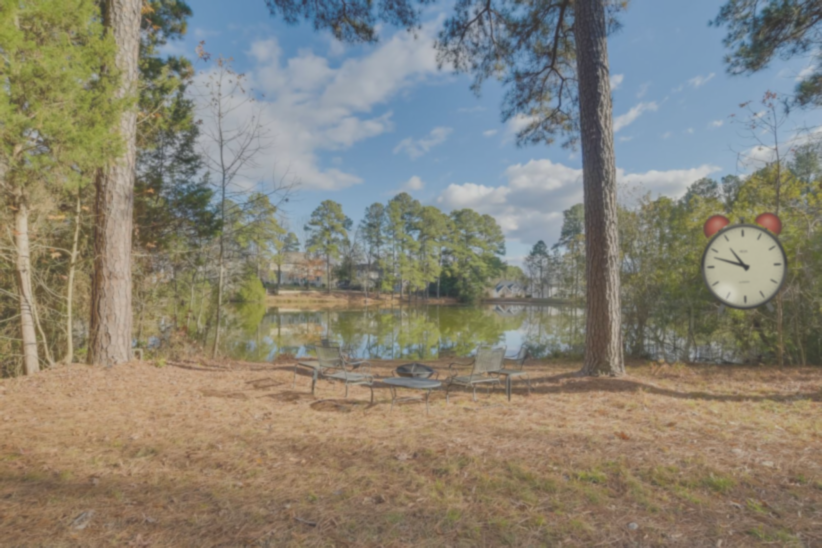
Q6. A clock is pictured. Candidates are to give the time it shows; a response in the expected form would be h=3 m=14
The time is h=10 m=48
